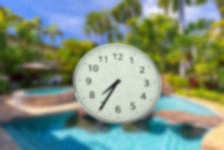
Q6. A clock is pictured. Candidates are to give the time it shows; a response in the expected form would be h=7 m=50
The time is h=7 m=35
